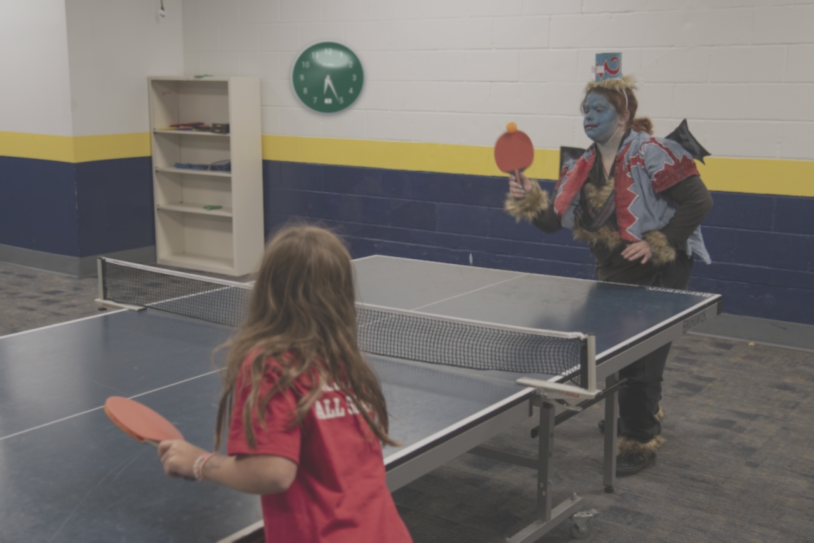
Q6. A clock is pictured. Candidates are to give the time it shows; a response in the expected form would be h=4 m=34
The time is h=6 m=26
